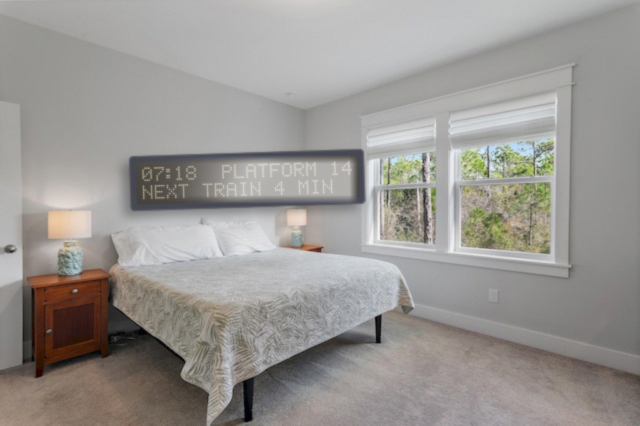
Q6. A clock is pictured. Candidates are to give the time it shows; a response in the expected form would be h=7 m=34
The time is h=7 m=18
